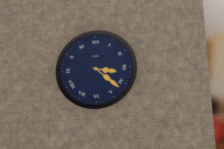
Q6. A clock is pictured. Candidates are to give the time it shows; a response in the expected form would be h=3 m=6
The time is h=3 m=22
